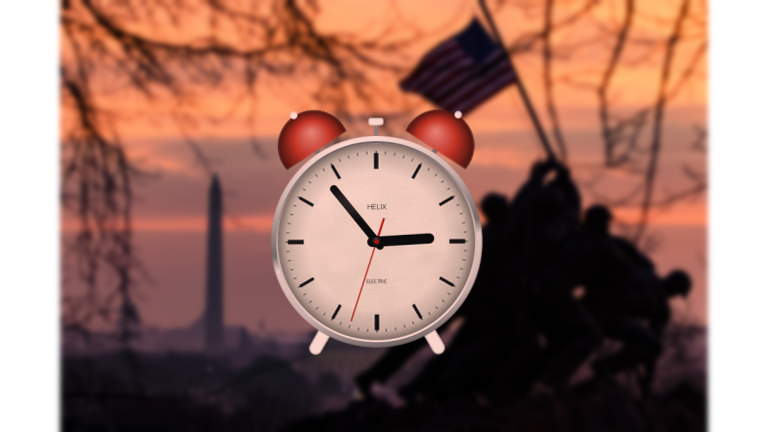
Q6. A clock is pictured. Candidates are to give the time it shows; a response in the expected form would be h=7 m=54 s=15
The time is h=2 m=53 s=33
